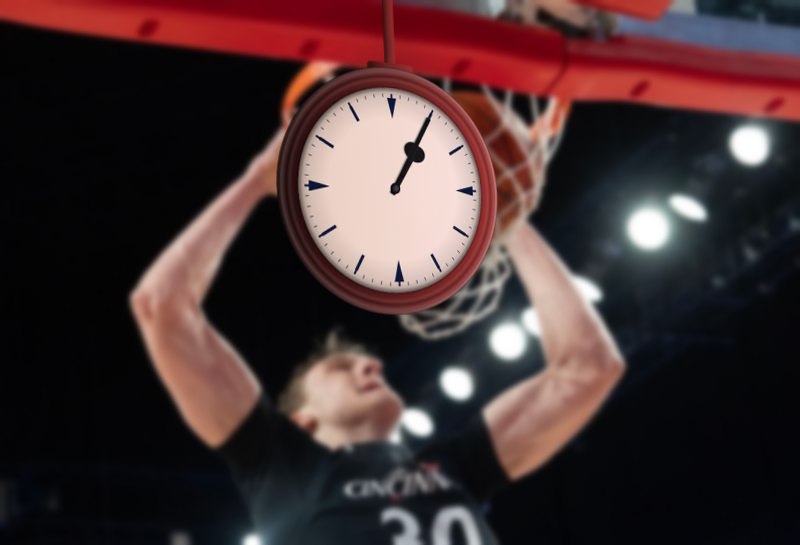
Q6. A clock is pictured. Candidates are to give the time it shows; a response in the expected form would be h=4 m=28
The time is h=1 m=5
